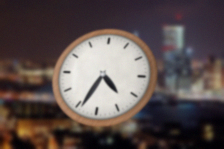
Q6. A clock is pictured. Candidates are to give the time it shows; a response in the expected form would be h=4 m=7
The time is h=4 m=34
